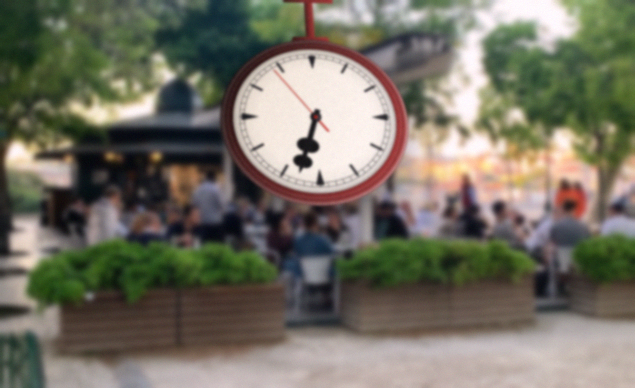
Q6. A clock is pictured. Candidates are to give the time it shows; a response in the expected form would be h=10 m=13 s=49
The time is h=6 m=32 s=54
